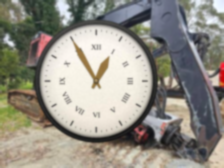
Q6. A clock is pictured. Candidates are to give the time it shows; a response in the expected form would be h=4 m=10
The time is h=12 m=55
